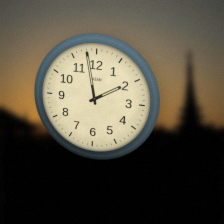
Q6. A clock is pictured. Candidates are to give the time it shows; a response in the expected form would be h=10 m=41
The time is h=1 m=58
